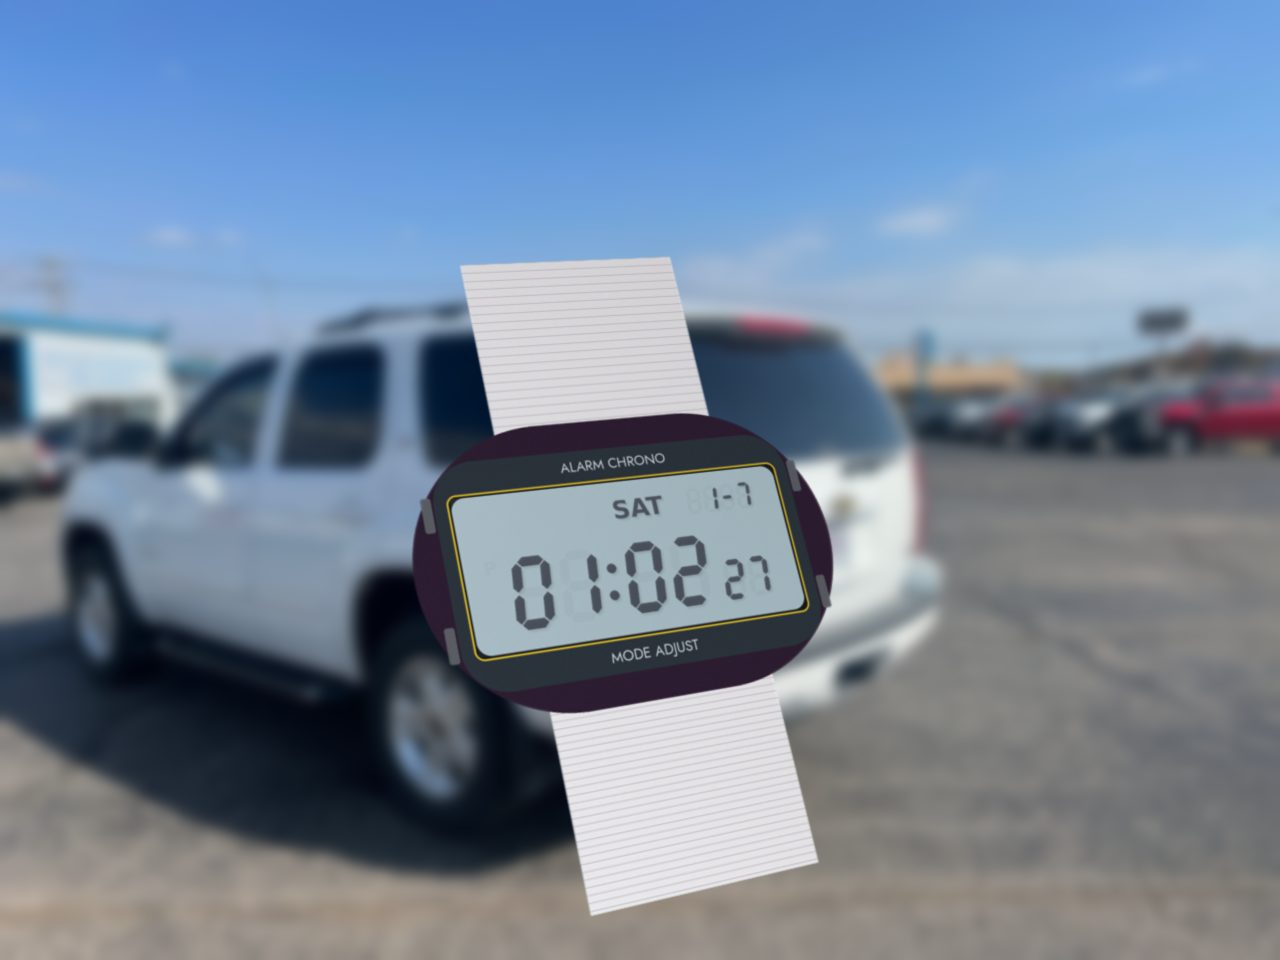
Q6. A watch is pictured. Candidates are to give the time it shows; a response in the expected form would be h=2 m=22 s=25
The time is h=1 m=2 s=27
